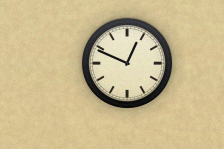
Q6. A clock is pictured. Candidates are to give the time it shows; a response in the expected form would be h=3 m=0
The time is h=12 m=49
